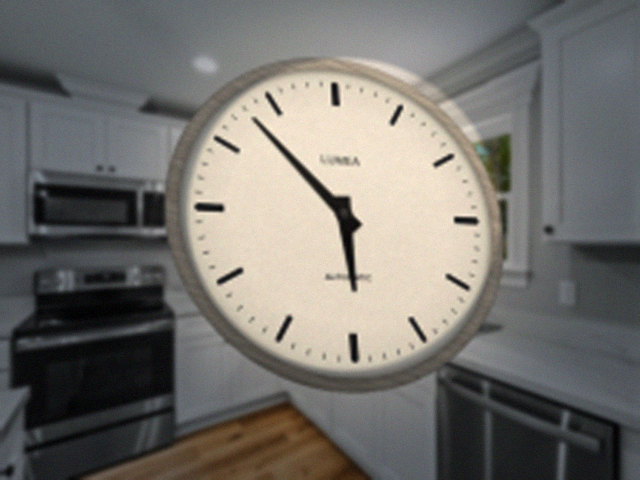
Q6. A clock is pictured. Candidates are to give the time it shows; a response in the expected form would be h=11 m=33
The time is h=5 m=53
